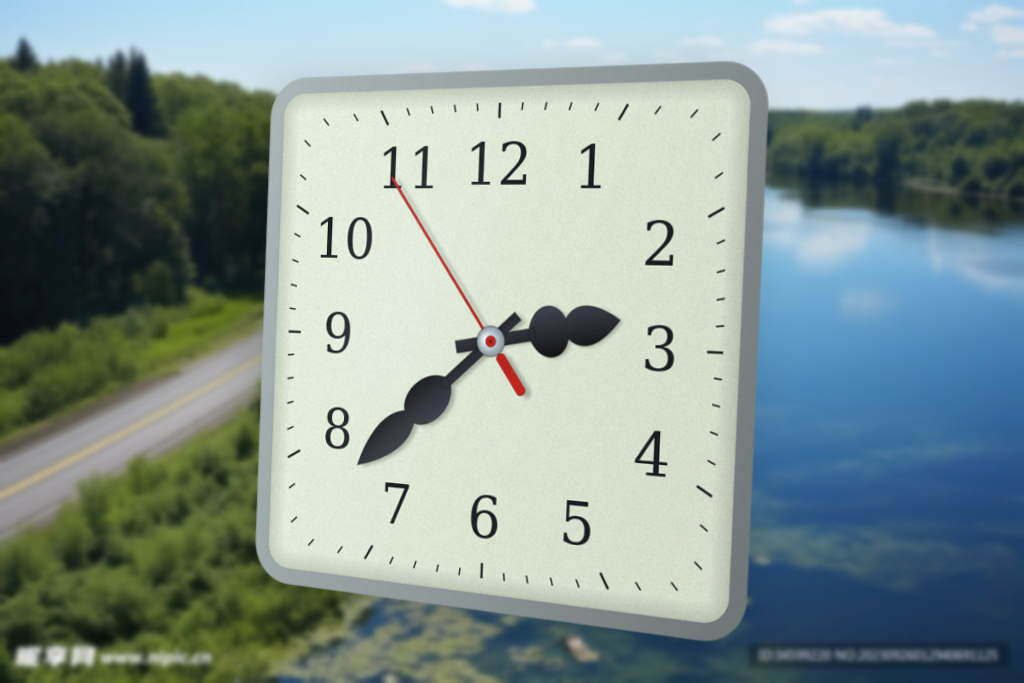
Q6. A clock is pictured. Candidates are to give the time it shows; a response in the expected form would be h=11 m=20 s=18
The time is h=2 m=37 s=54
